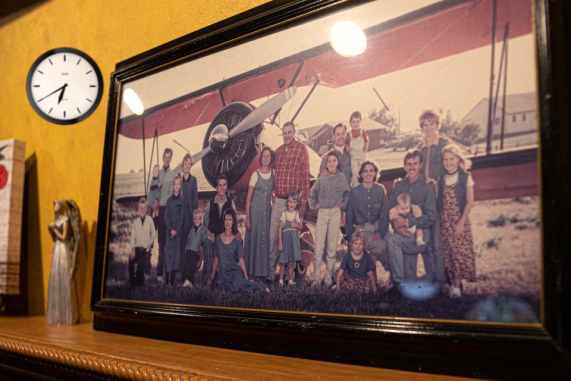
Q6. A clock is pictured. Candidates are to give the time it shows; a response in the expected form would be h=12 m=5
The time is h=6 m=40
